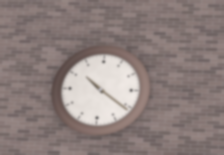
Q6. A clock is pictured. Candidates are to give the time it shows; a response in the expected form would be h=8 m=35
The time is h=10 m=21
